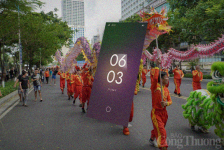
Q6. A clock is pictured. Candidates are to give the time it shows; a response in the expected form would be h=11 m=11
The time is h=6 m=3
